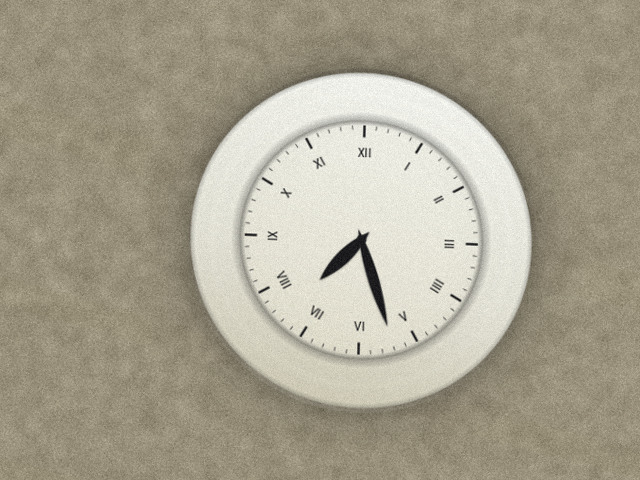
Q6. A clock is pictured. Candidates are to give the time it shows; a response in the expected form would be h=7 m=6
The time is h=7 m=27
